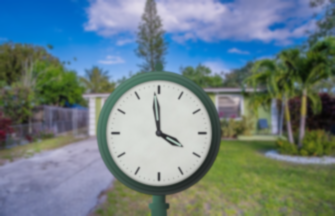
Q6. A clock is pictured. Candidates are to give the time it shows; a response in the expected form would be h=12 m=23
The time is h=3 m=59
